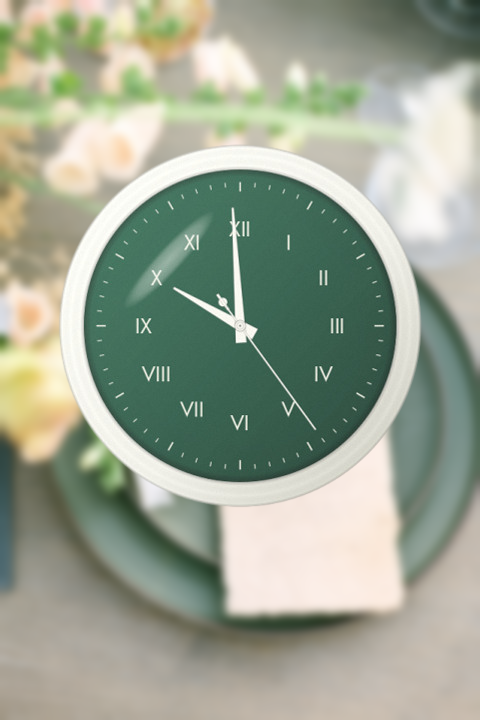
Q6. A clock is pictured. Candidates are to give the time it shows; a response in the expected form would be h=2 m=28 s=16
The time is h=9 m=59 s=24
